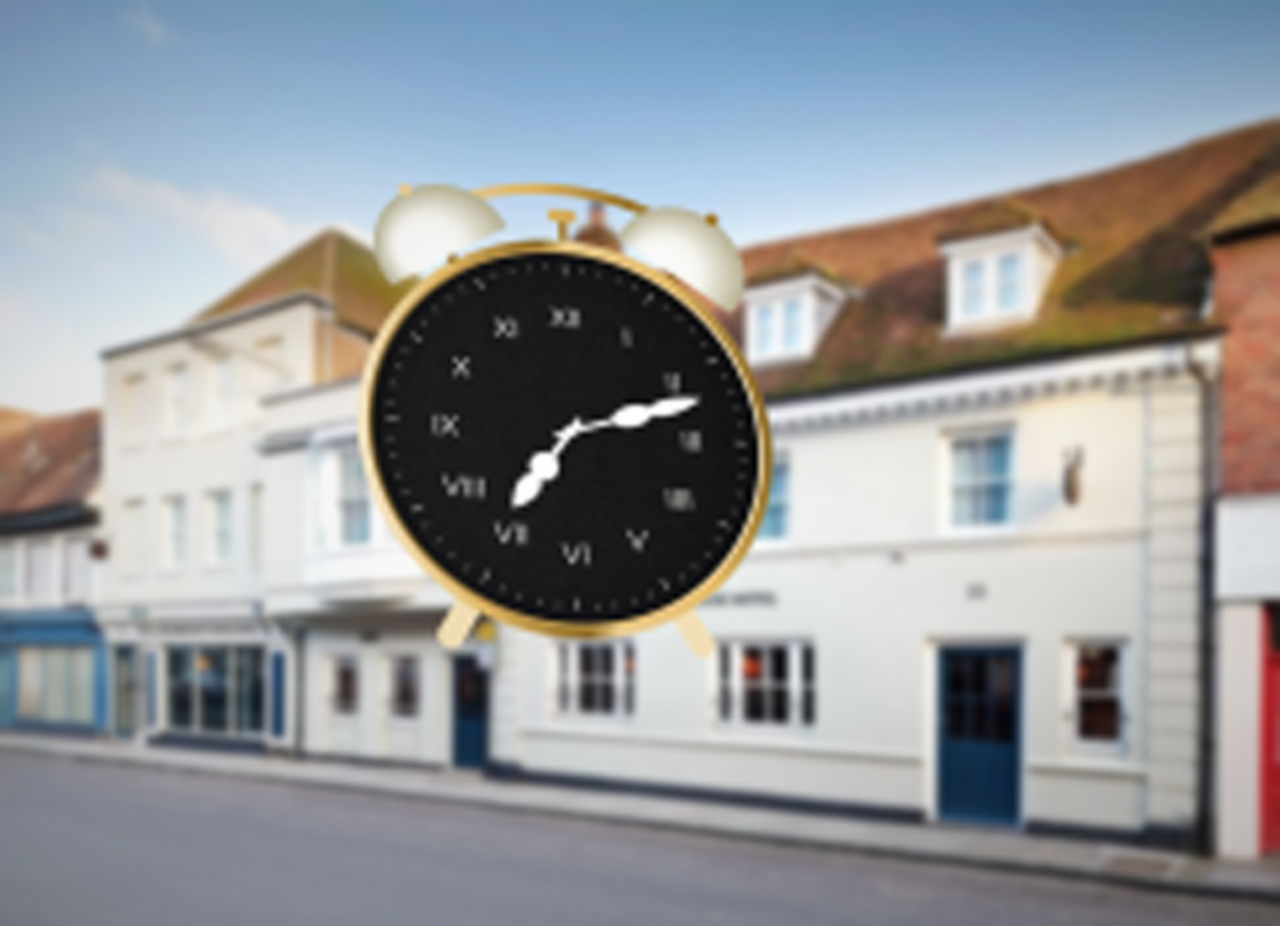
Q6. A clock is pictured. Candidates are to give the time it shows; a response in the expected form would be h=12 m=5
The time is h=7 m=12
